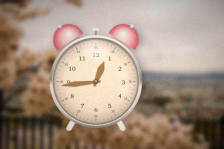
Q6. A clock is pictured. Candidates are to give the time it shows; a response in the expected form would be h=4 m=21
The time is h=12 m=44
